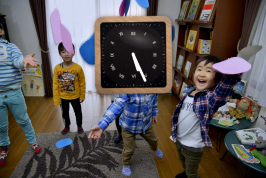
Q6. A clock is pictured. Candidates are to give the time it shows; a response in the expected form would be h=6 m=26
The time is h=5 m=26
